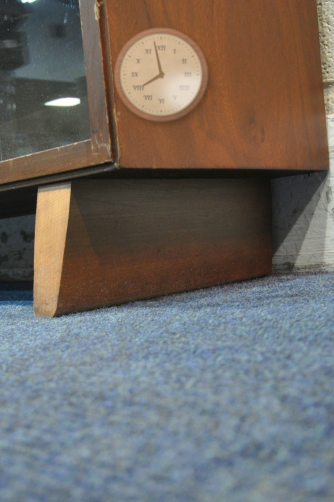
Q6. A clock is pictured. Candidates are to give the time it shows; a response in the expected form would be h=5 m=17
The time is h=7 m=58
